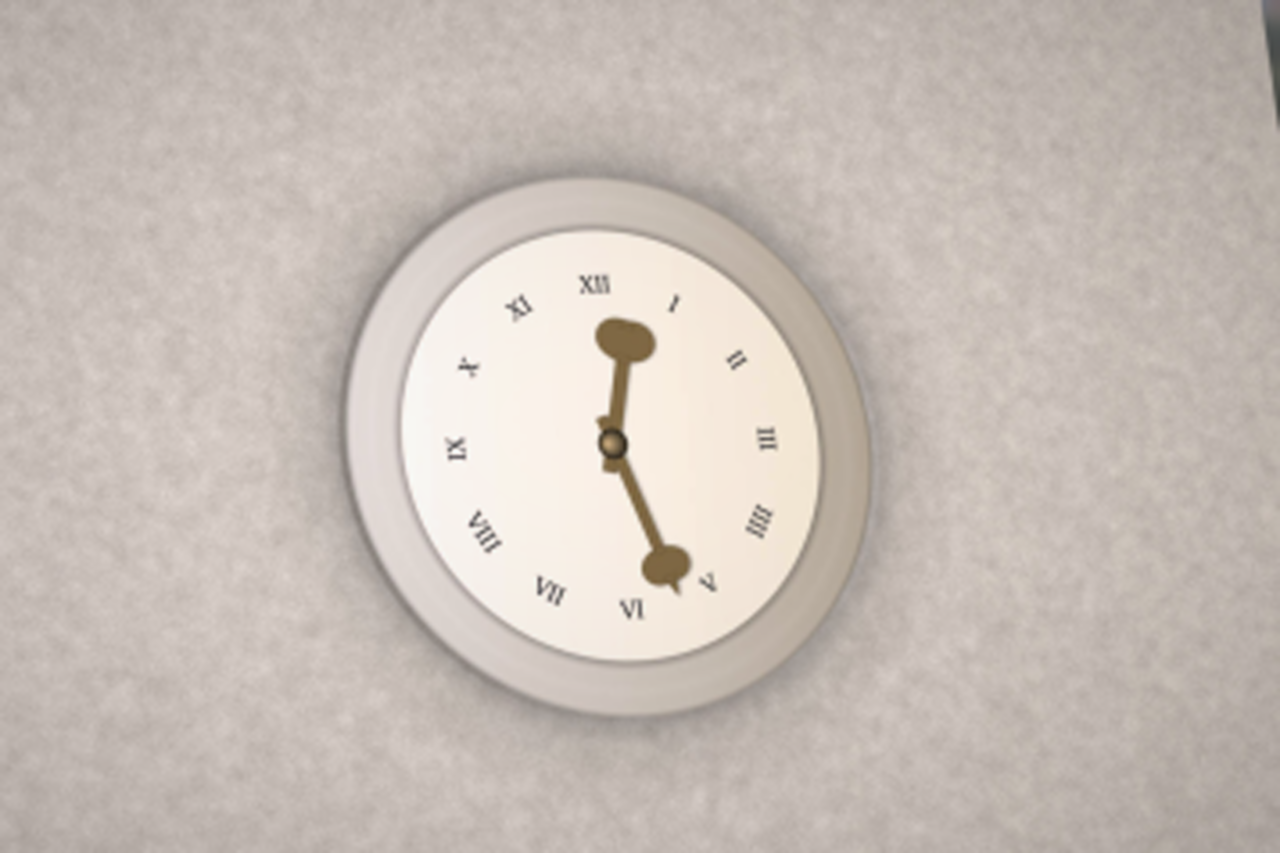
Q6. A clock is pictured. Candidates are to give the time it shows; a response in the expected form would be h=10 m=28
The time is h=12 m=27
